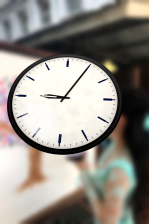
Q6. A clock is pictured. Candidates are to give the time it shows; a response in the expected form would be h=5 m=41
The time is h=9 m=5
